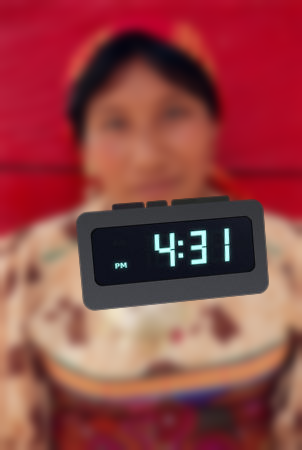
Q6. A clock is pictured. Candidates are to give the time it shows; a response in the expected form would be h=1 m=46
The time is h=4 m=31
